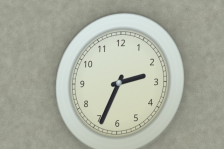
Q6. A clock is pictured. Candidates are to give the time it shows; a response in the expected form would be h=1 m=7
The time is h=2 m=34
